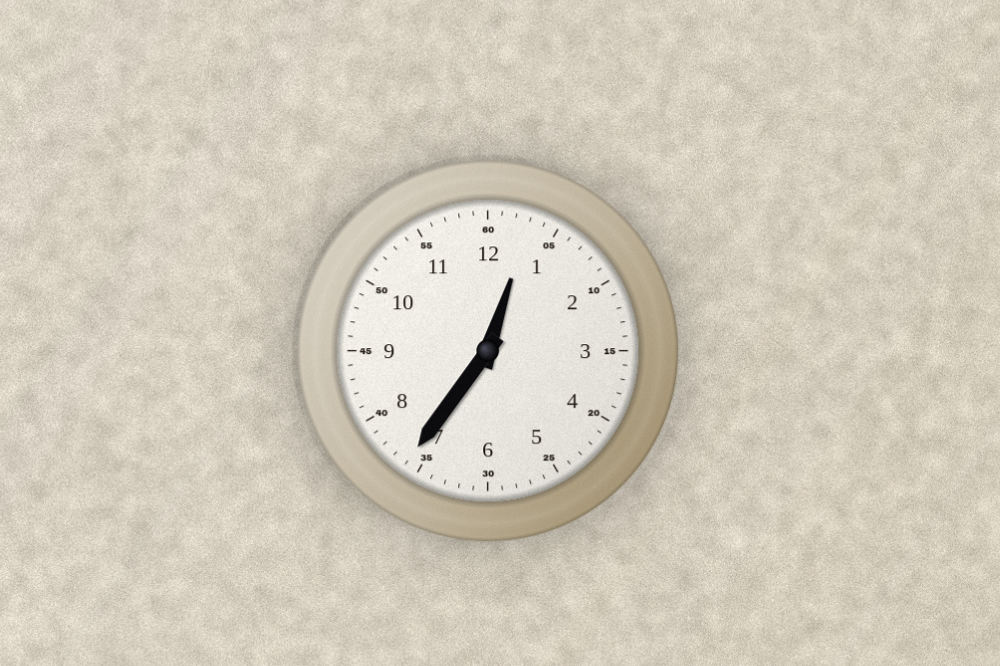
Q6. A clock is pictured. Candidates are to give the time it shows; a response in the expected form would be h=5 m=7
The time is h=12 m=36
